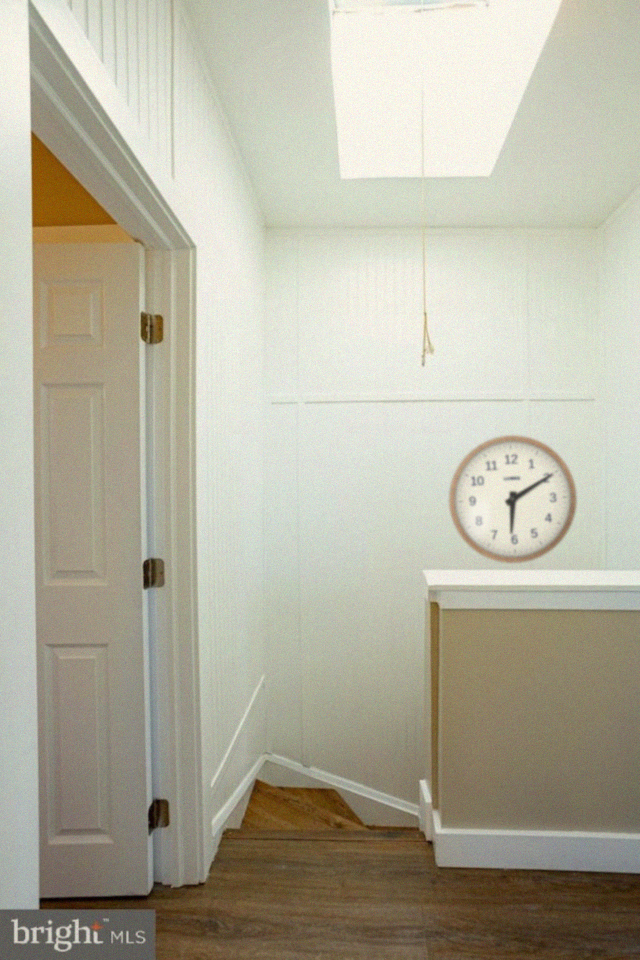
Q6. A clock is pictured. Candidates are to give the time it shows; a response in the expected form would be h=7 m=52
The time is h=6 m=10
